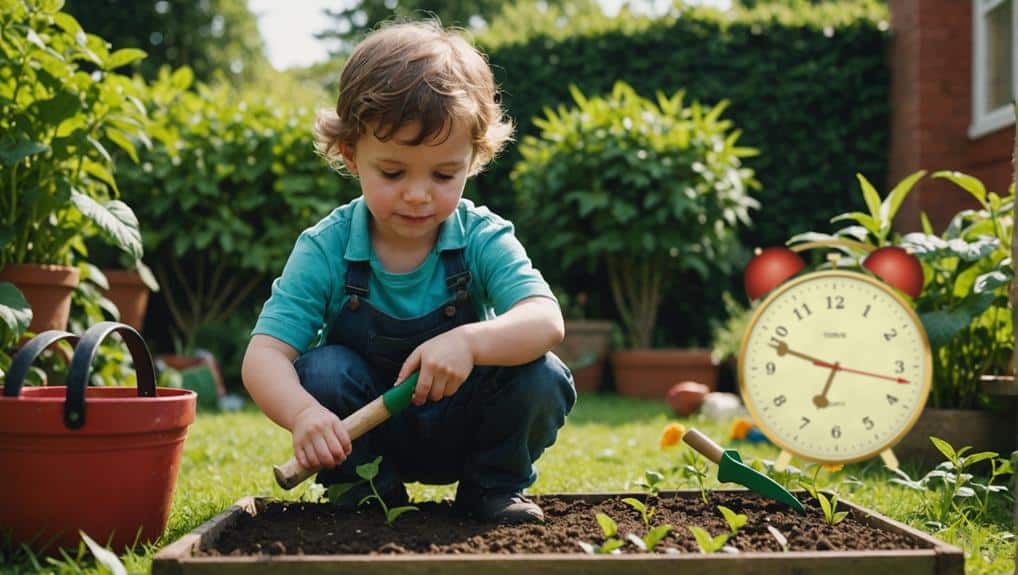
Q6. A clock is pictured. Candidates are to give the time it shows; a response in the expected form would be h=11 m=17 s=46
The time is h=6 m=48 s=17
